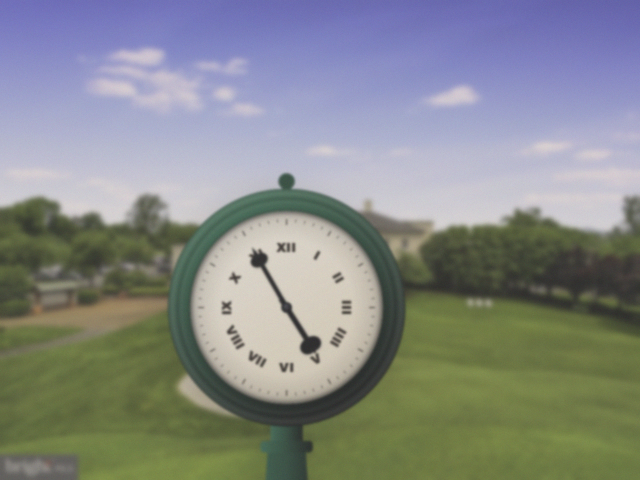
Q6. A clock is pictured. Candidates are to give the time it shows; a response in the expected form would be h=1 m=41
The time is h=4 m=55
